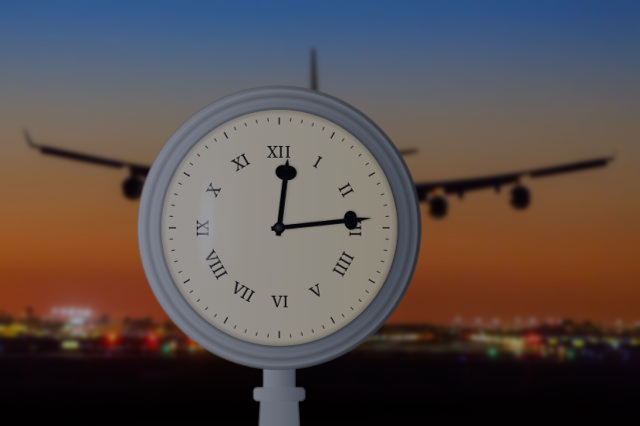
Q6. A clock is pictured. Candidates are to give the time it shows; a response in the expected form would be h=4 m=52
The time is h=12 m=14
